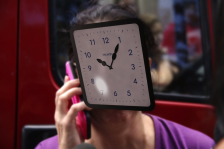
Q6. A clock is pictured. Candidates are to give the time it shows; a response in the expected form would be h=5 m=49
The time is h=10 m=5
